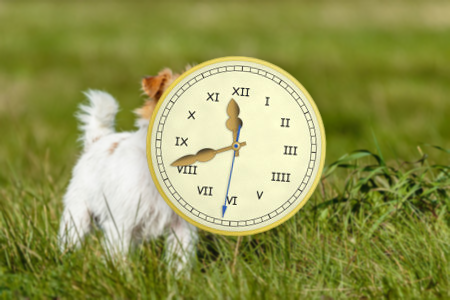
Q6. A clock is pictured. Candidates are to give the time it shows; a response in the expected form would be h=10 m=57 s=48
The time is h=11 m=41 s=31
